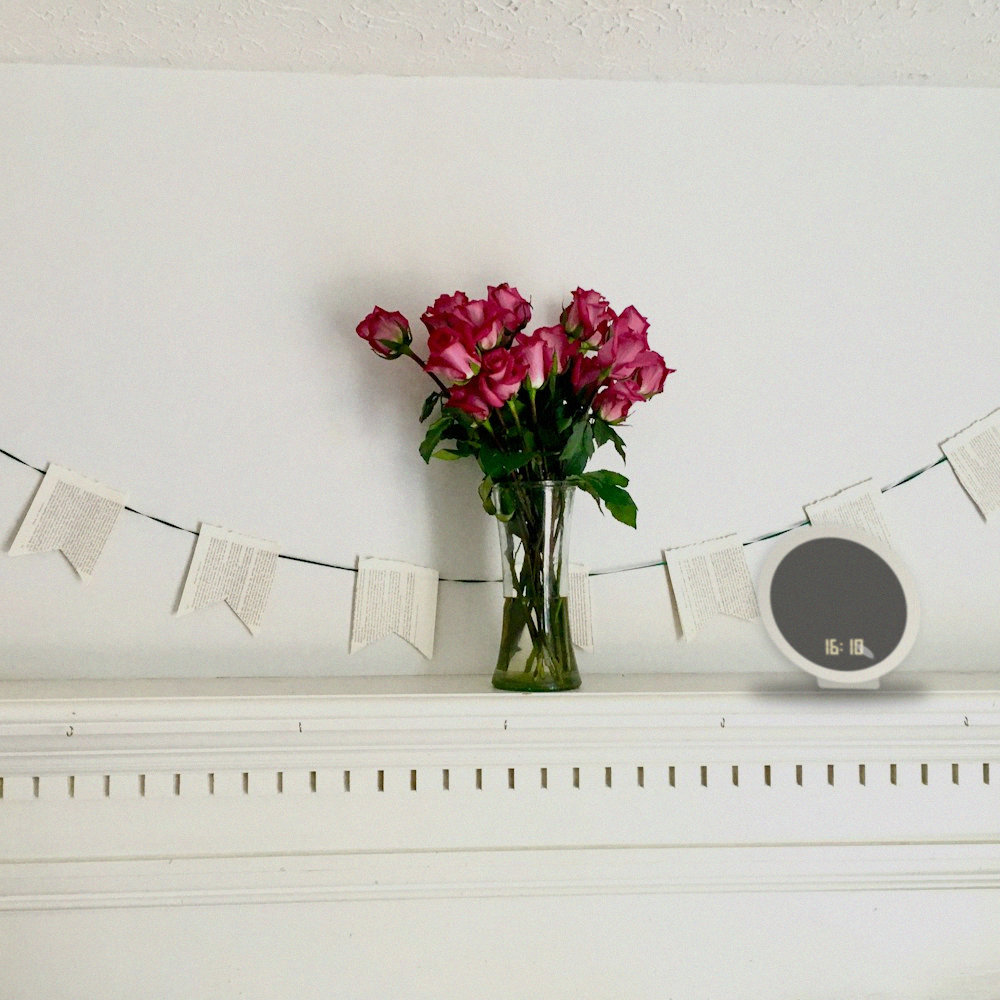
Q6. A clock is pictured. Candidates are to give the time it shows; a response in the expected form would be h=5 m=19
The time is h=16 m=10
